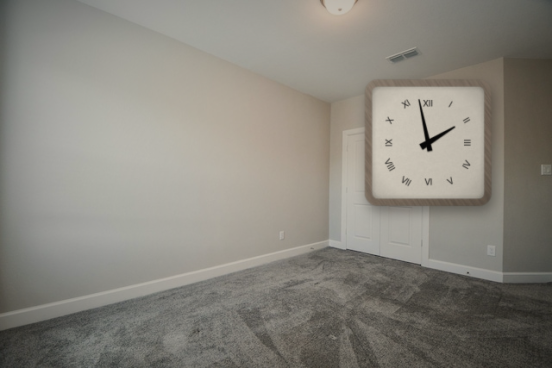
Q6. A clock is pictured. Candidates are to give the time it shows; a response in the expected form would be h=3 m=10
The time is h=1 m=58
